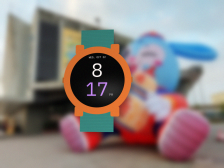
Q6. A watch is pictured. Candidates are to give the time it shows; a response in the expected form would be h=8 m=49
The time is h=8 m=17
